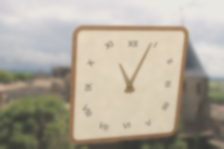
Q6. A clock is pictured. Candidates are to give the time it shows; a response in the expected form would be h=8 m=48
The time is h=11 m=4
